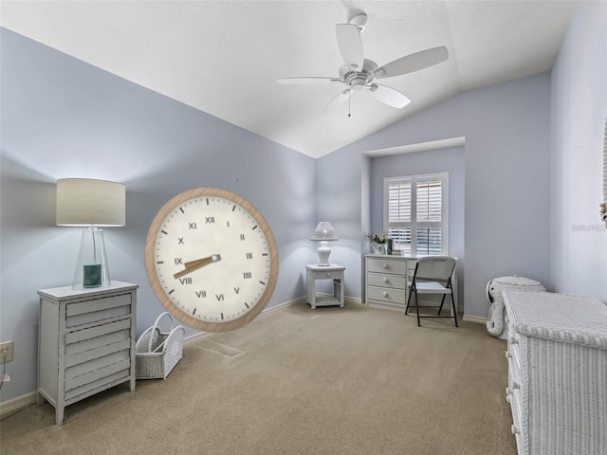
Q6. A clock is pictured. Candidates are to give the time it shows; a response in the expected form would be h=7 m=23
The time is h=8 m=42
